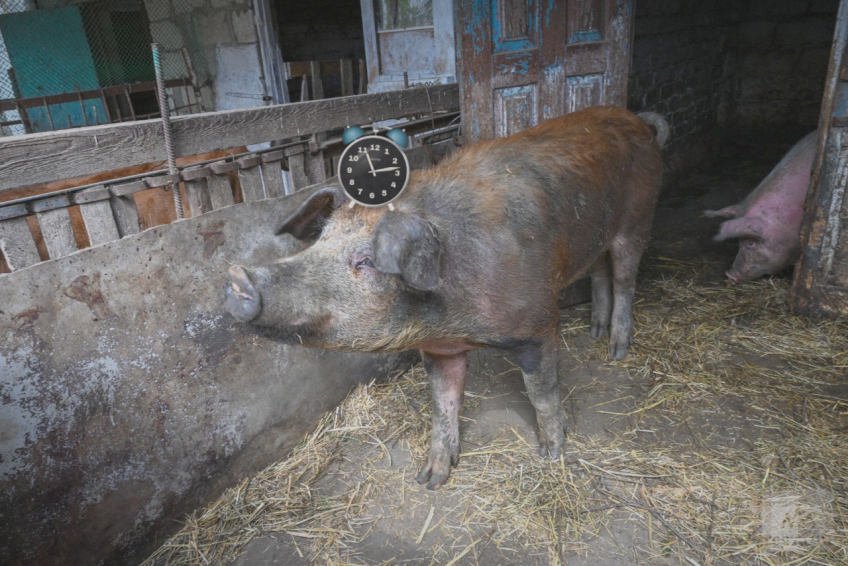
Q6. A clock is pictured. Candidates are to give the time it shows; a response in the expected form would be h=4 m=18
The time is h=11 m=13
